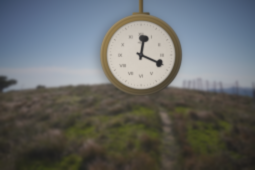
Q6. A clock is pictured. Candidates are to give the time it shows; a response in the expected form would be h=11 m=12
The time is h=12 m=19
